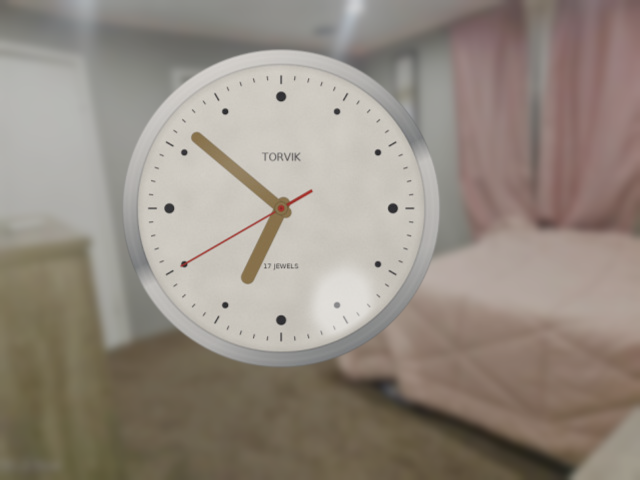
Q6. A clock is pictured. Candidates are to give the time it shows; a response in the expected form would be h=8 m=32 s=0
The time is h=6 m=51 s=40
